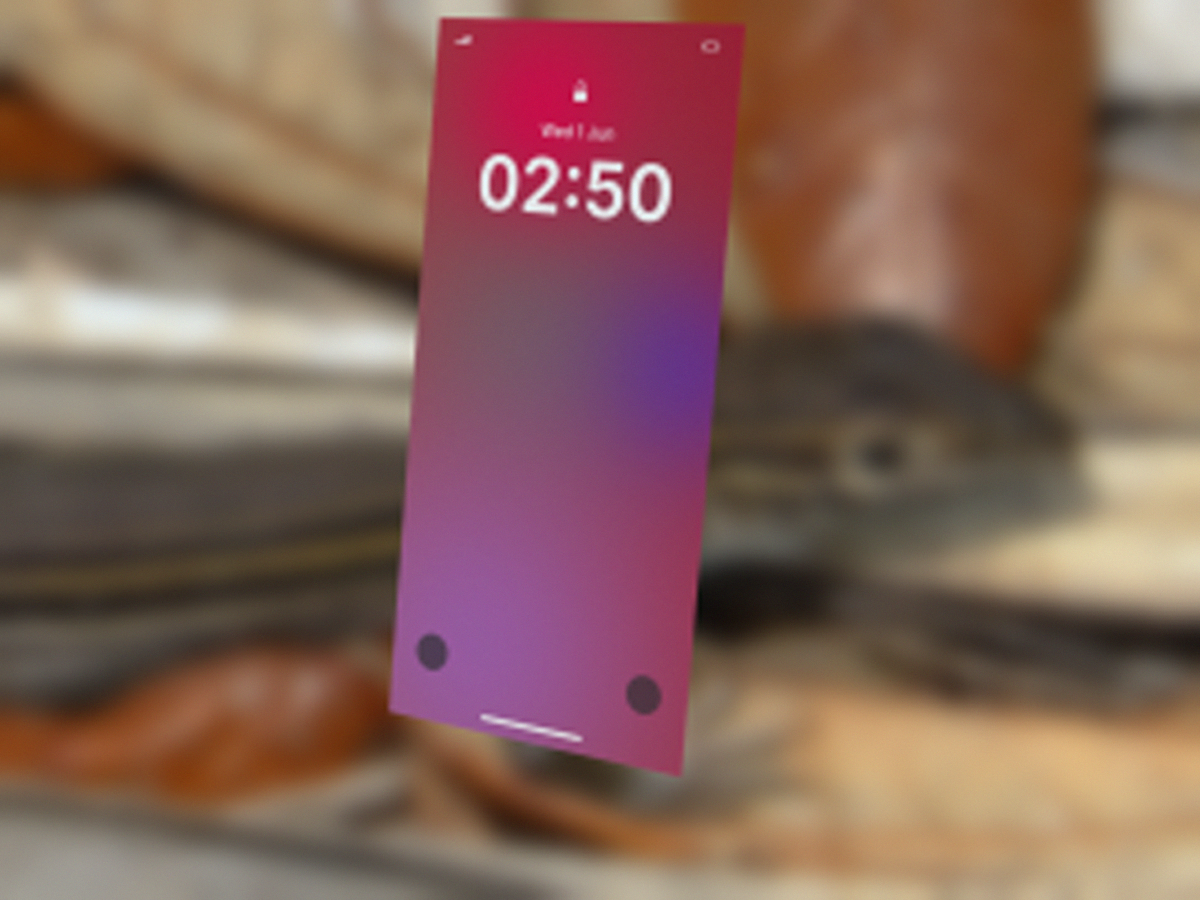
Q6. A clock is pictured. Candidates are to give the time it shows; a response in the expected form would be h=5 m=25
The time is h=2 m=50
